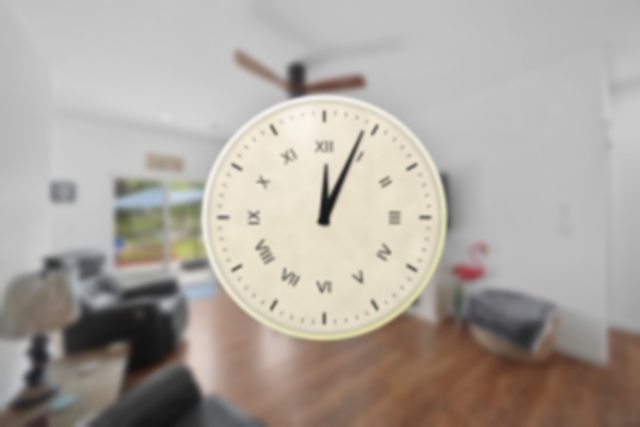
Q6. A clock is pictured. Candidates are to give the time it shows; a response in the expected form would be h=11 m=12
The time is h=12 m=4
